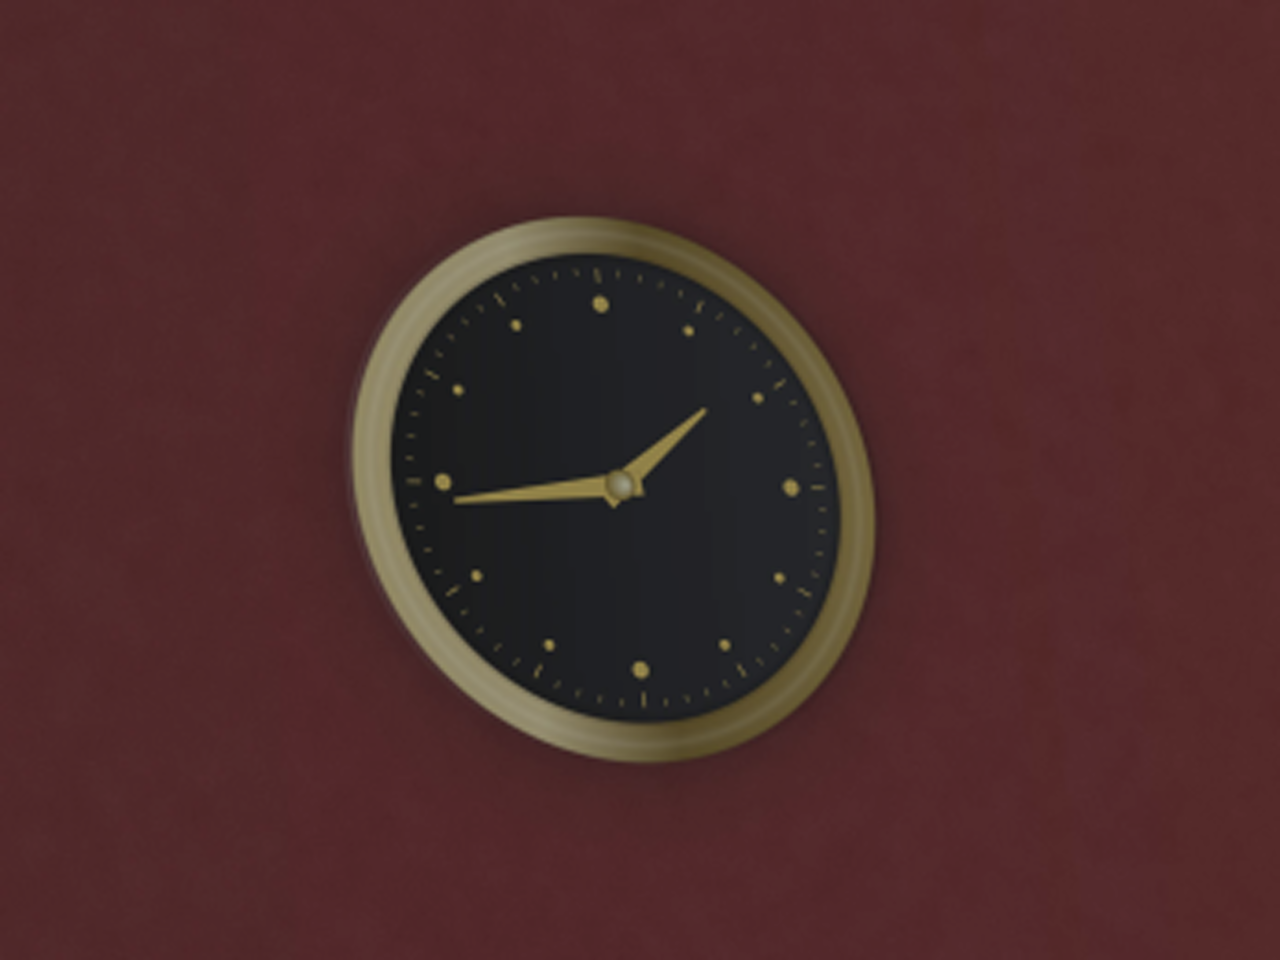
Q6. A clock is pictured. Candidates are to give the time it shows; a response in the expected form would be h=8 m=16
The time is h=1 m=44
